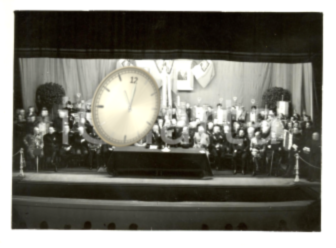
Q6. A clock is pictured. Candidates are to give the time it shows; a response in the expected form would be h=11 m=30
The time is h=11 m=1
